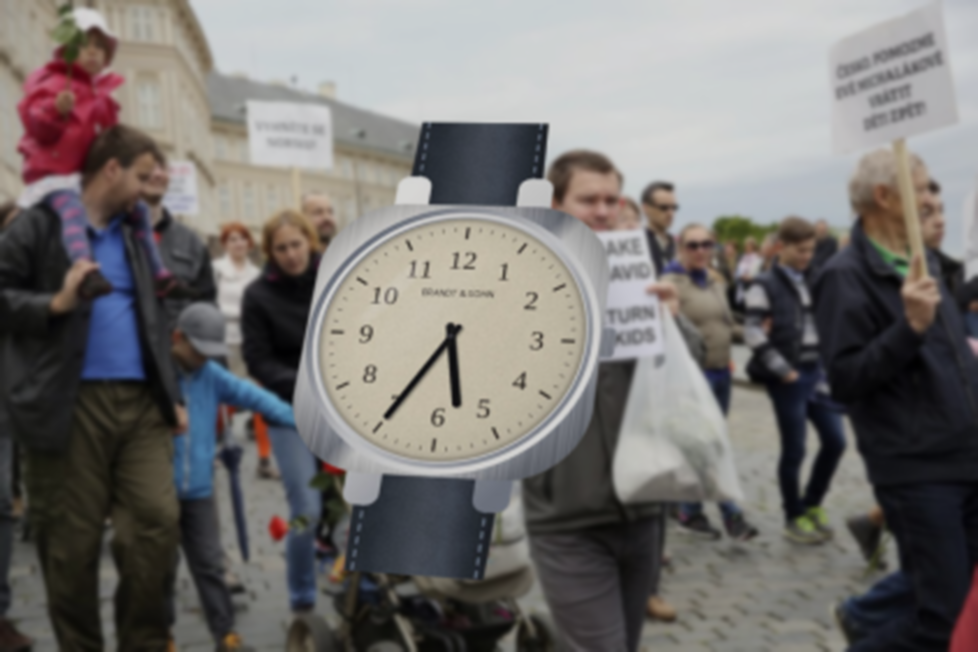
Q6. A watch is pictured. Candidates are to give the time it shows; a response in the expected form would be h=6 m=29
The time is h=5 m=35
